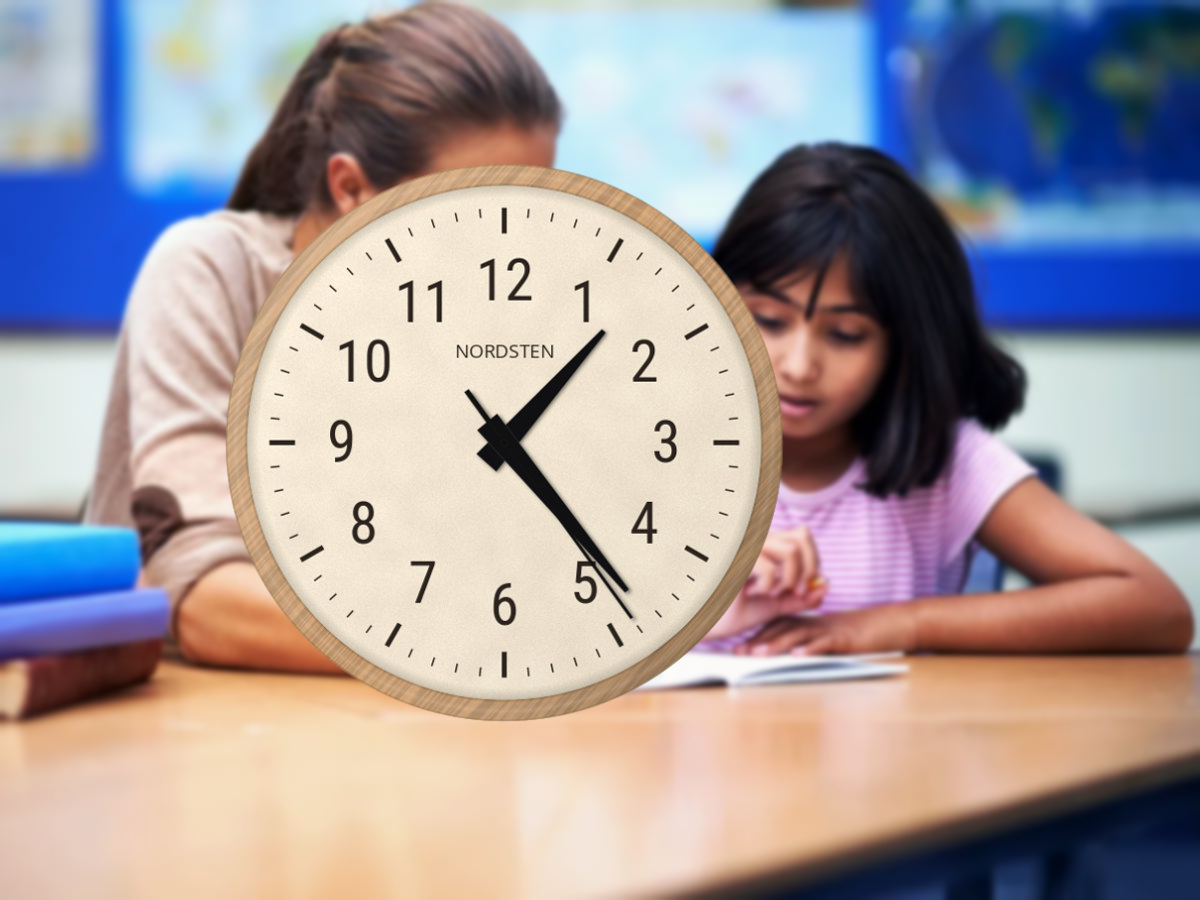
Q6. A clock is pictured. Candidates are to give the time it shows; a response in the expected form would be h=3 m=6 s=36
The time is h=1 m=23 s=24
